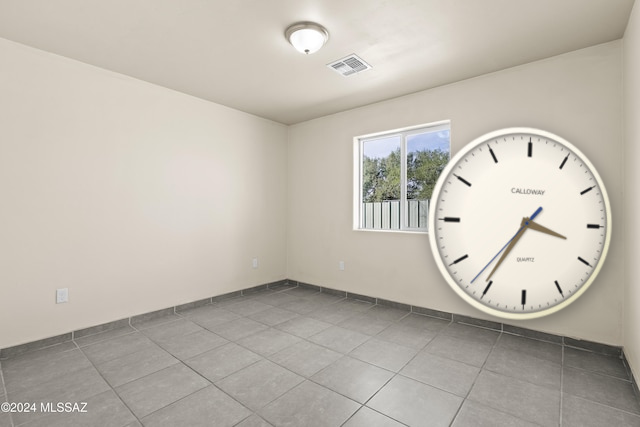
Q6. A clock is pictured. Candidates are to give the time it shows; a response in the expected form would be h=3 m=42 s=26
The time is h=3 m=35 s=37
